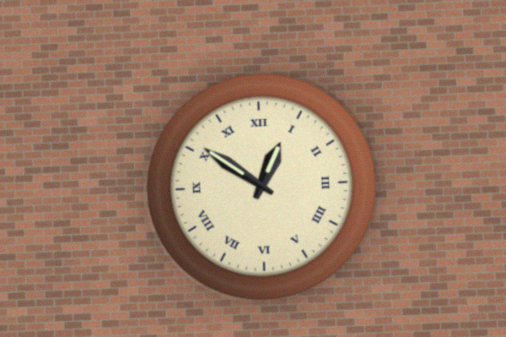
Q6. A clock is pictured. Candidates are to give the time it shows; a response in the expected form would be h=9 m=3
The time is h=12 m=51
